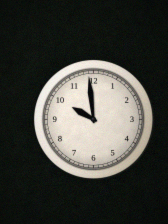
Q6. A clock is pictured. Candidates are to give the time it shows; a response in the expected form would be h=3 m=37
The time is h=9 m=59
